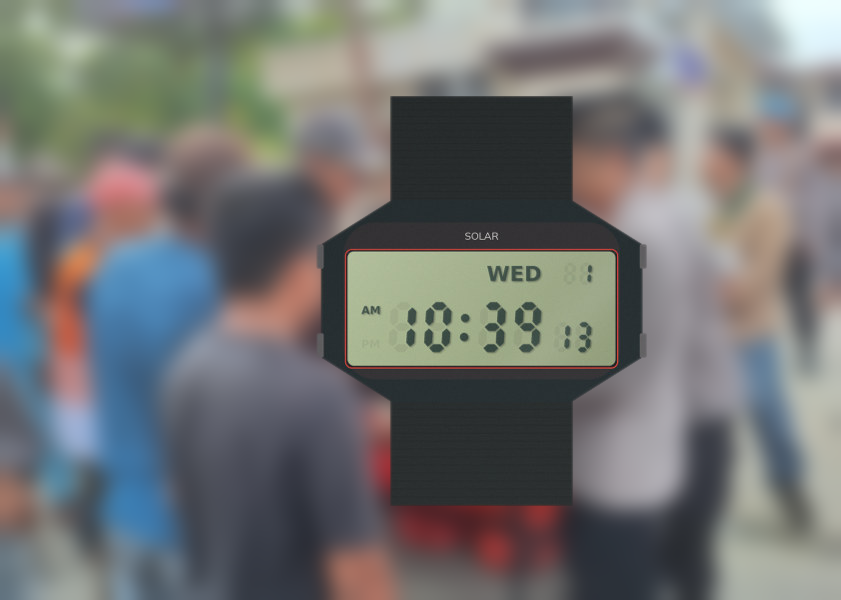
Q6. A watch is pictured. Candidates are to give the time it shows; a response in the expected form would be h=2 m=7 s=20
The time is h=10 m=39 s=13
